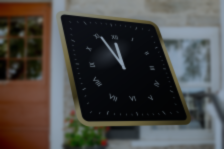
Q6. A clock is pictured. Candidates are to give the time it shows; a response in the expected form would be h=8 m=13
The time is h=11 m=56
